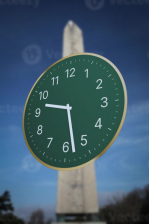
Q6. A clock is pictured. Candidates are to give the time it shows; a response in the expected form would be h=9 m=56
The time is h=9 m=28
